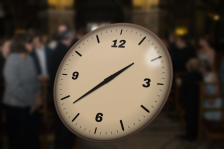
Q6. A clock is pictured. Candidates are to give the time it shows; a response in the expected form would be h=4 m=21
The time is h=1 m=38
